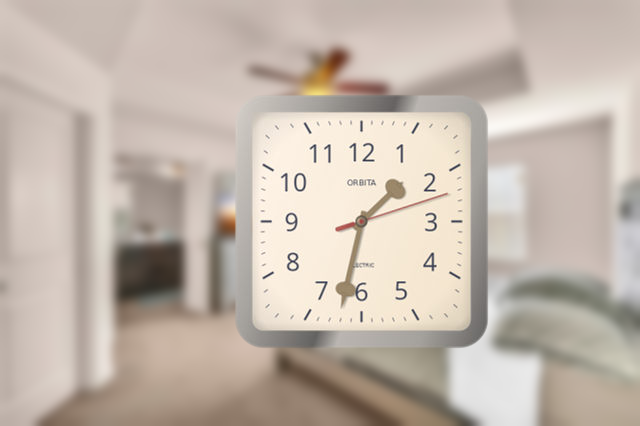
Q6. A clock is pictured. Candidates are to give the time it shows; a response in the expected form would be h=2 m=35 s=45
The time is h=1 m=32 s=12
